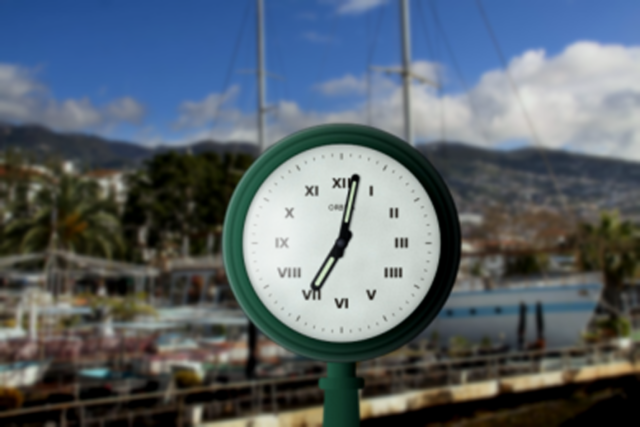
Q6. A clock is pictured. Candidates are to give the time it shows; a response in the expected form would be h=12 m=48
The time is h=7 m=2
